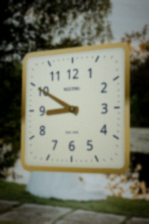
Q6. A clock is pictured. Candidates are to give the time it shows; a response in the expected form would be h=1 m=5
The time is h=8 m=50
